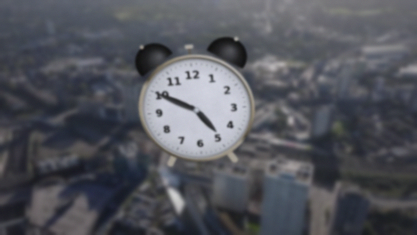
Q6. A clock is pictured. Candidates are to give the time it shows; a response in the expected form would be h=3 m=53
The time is h=4 m=50
